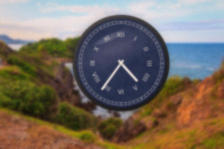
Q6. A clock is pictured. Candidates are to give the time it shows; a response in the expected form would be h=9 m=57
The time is h=4 m=36
